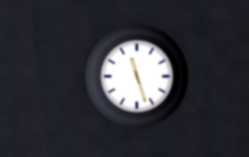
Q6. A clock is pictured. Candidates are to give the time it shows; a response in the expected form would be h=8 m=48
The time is h=11 m=27
